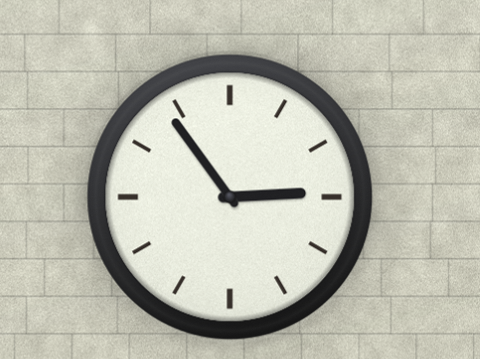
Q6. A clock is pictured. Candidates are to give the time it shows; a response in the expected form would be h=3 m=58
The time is h=2 m=54
